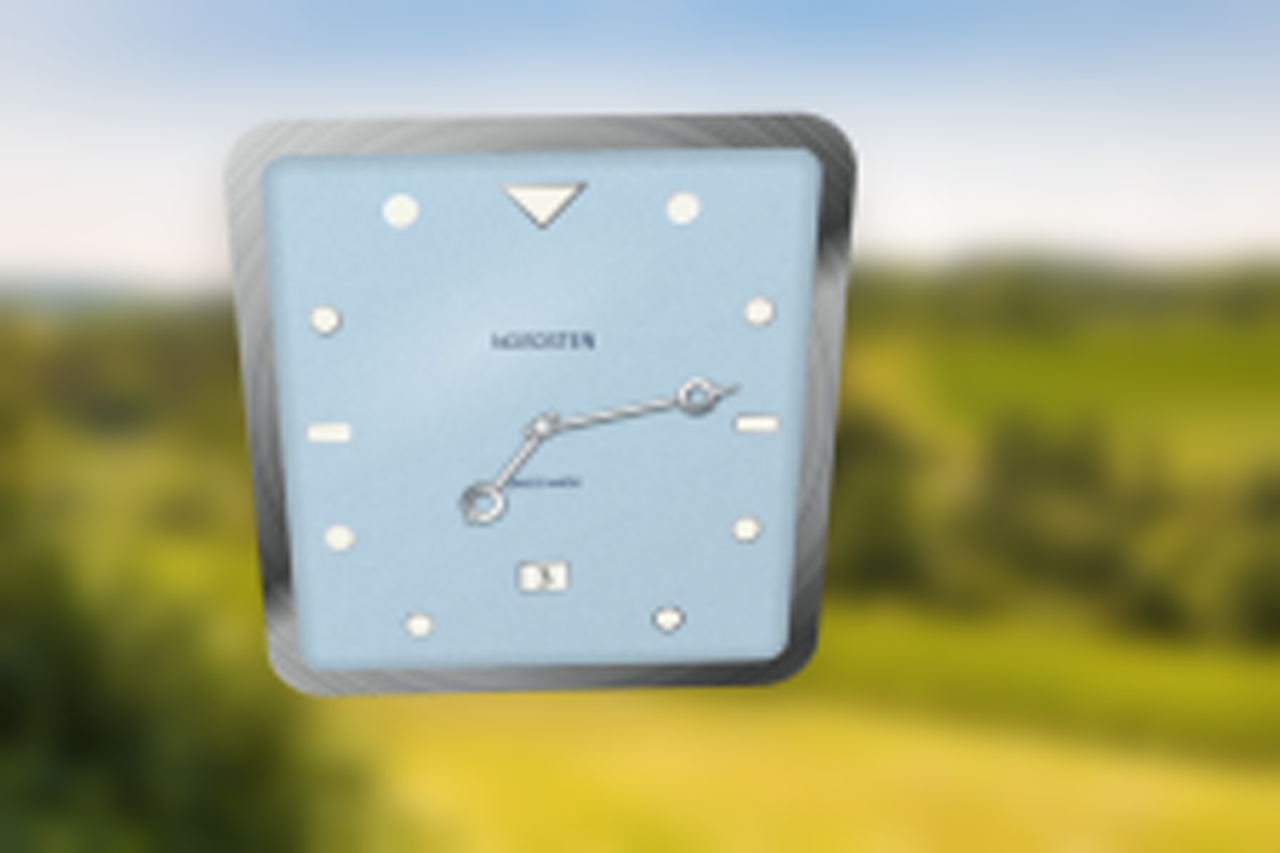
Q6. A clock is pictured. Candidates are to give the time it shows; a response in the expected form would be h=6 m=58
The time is h=7 m=13
